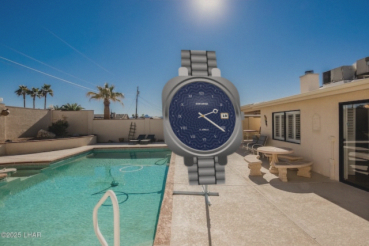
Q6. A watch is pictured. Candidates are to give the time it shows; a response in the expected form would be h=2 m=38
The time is h=2 m=21
